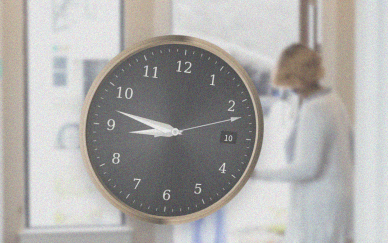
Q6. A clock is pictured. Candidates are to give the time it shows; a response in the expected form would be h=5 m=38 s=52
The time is h=8 m=47 s=12
